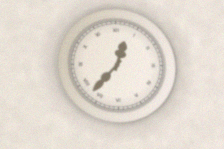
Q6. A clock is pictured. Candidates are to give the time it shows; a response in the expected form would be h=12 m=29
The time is h=12 m=37
